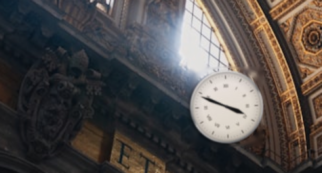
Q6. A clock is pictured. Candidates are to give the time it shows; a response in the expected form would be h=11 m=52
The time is h=3 m=49
